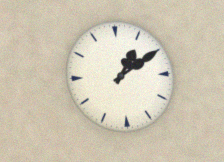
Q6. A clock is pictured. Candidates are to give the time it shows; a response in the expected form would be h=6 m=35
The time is h=1 m=10
